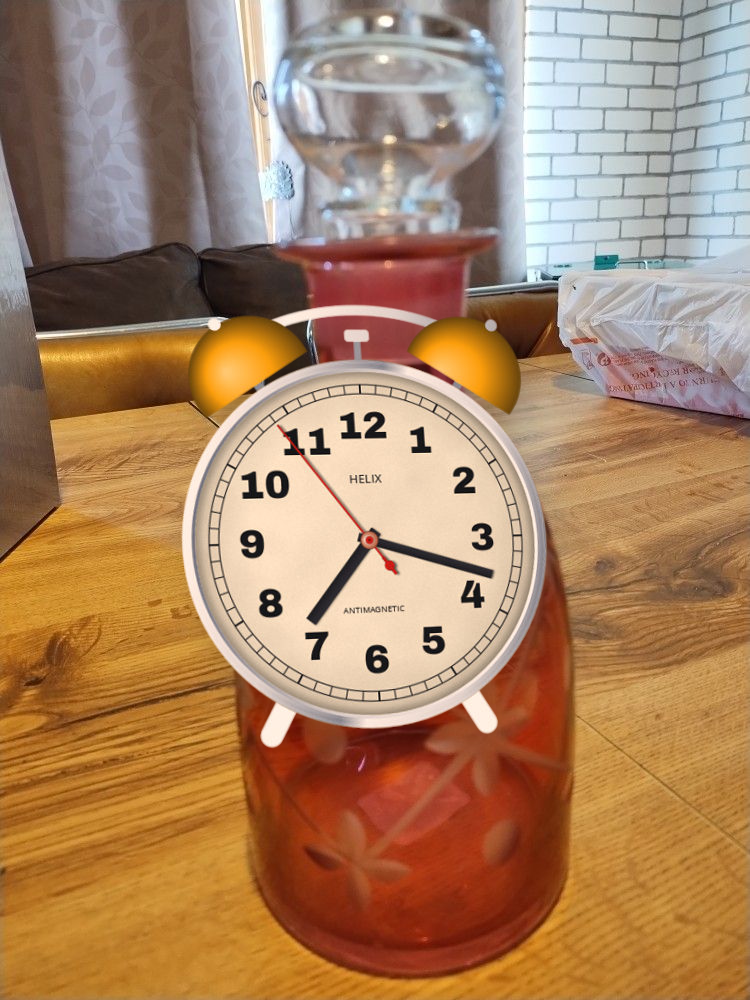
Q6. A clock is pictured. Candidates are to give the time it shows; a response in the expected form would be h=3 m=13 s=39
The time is h=7 m=17 s=54
